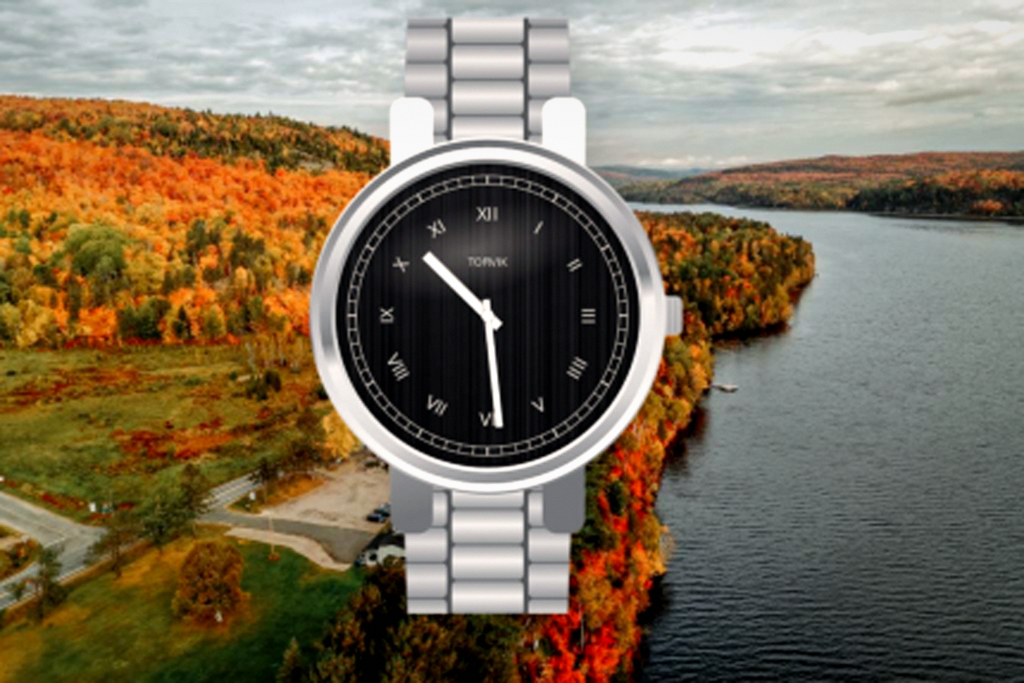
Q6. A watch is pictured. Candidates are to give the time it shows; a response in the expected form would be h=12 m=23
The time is h=10 m=29
